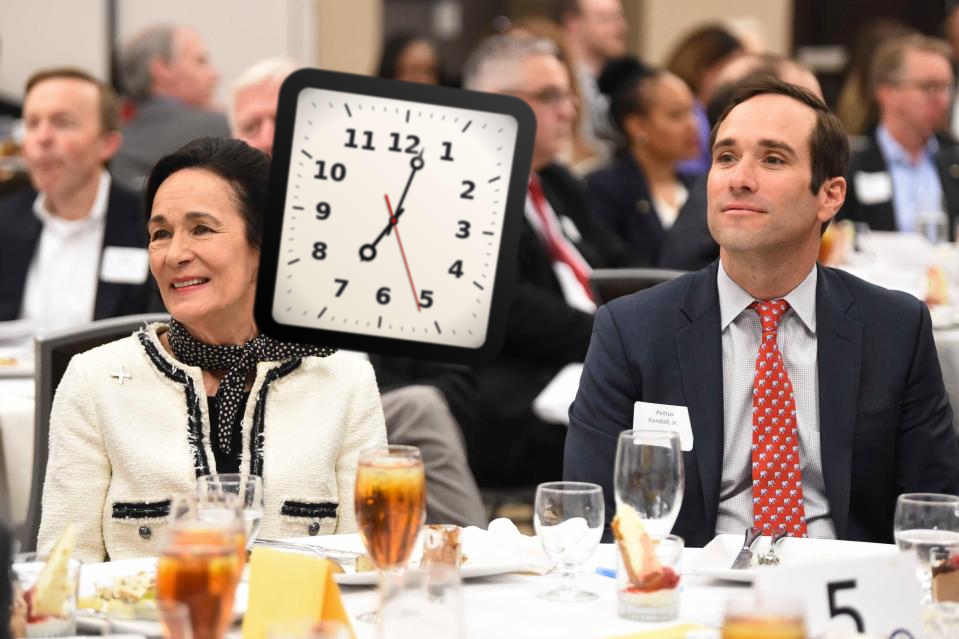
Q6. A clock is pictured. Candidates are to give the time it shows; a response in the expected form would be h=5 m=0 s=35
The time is h=7 m=2 s=26
